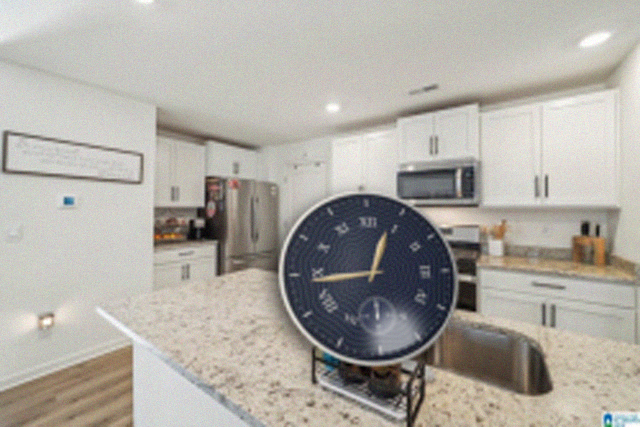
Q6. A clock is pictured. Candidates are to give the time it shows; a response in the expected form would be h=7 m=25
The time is h=12 m=44
